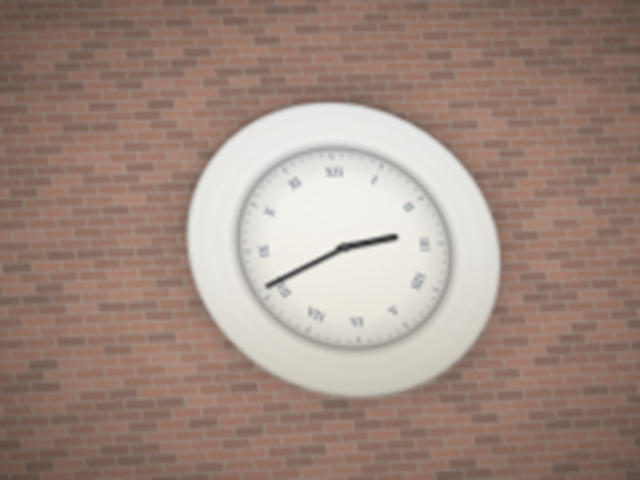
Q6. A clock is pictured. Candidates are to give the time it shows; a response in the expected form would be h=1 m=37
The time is h=2 m=41
